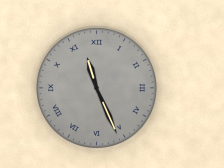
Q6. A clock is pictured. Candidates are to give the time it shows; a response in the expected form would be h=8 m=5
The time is h=11 m=26
